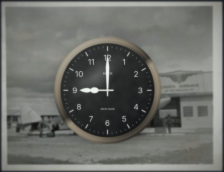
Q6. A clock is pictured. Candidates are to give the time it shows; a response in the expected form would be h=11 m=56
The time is h=9 m=0
